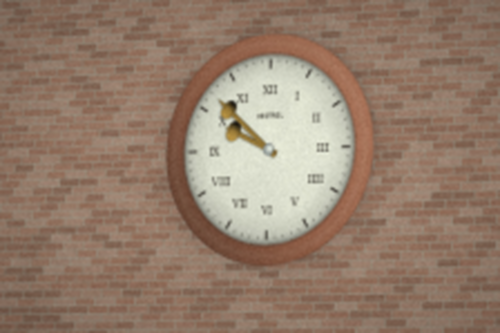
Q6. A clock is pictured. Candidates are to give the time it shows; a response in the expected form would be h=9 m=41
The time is h=9 m=52
